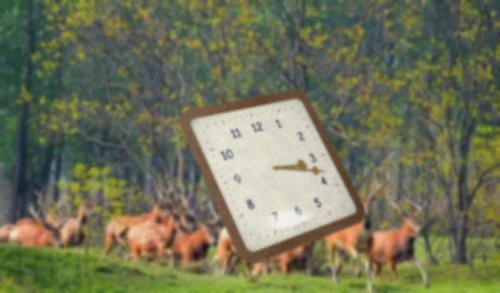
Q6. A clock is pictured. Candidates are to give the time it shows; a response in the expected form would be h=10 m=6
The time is h=3 m=18
